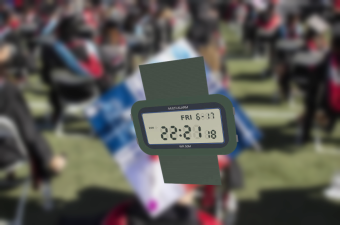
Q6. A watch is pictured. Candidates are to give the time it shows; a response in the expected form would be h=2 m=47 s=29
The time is h=22 m=21 s=18
